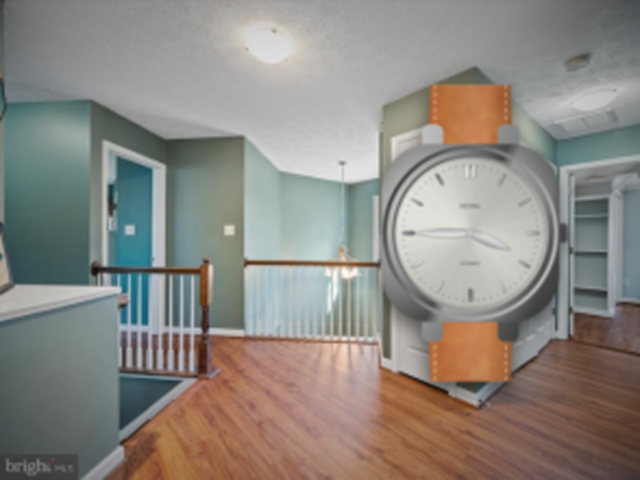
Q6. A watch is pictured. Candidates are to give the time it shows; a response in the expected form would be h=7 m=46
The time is h=3 m=45
